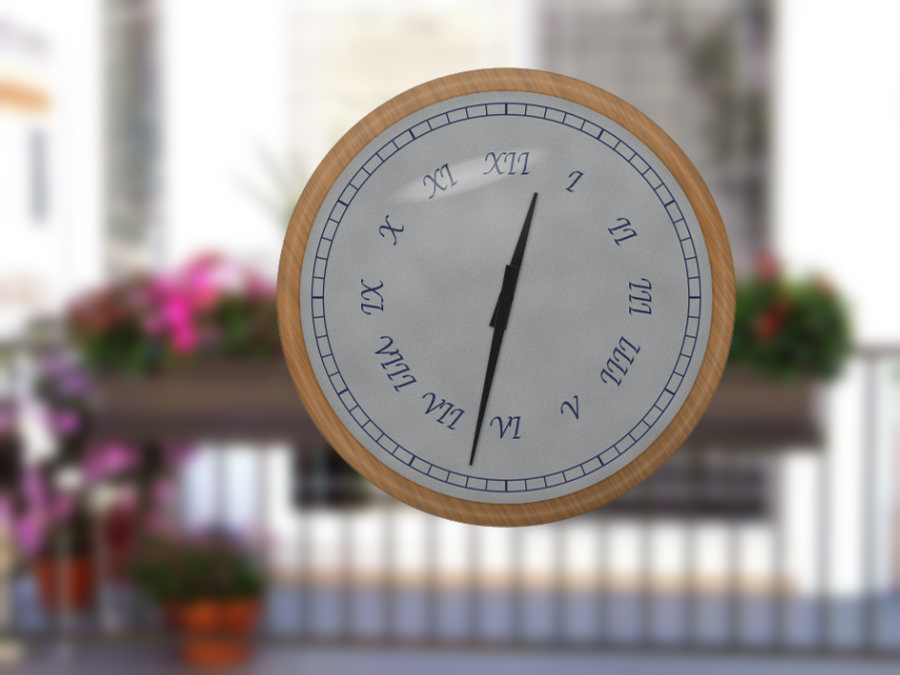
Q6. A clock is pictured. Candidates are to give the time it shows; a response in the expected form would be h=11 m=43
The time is h=12 m=32
